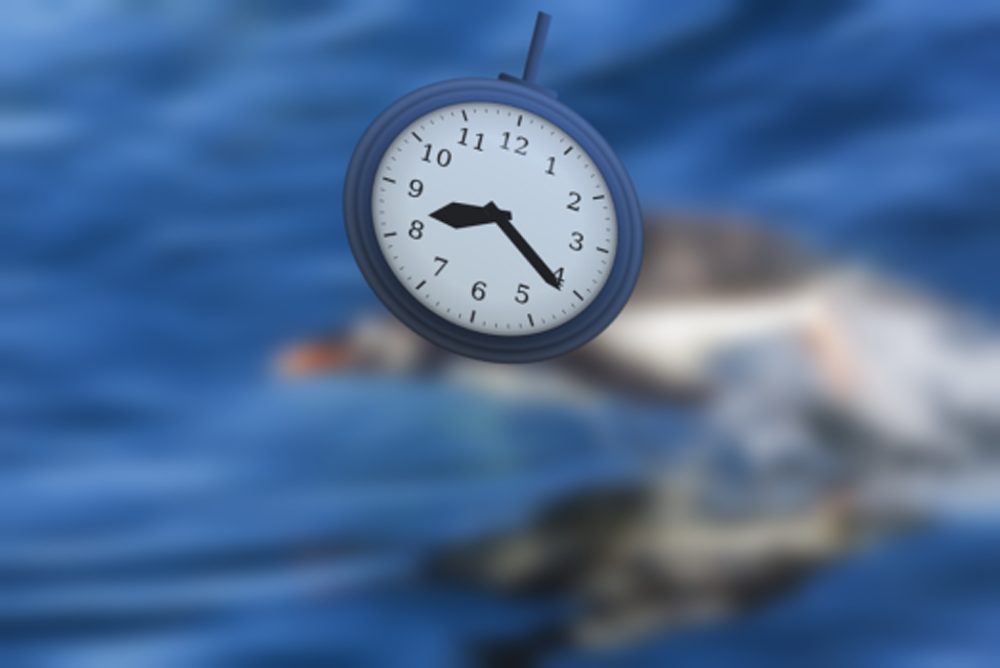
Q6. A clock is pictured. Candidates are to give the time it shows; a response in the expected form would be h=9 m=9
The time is h=8 m=21
